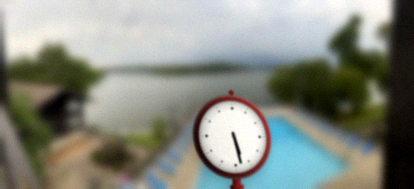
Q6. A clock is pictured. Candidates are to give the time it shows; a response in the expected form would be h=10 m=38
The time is h=5 m=28
